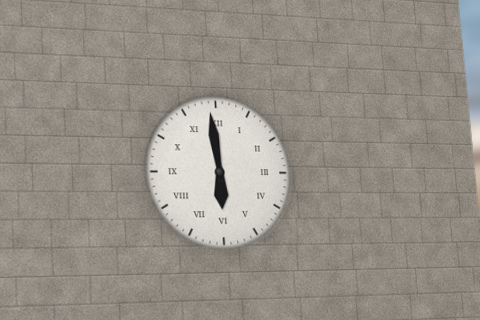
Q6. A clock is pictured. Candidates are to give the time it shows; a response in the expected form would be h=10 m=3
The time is h=5 m=59
